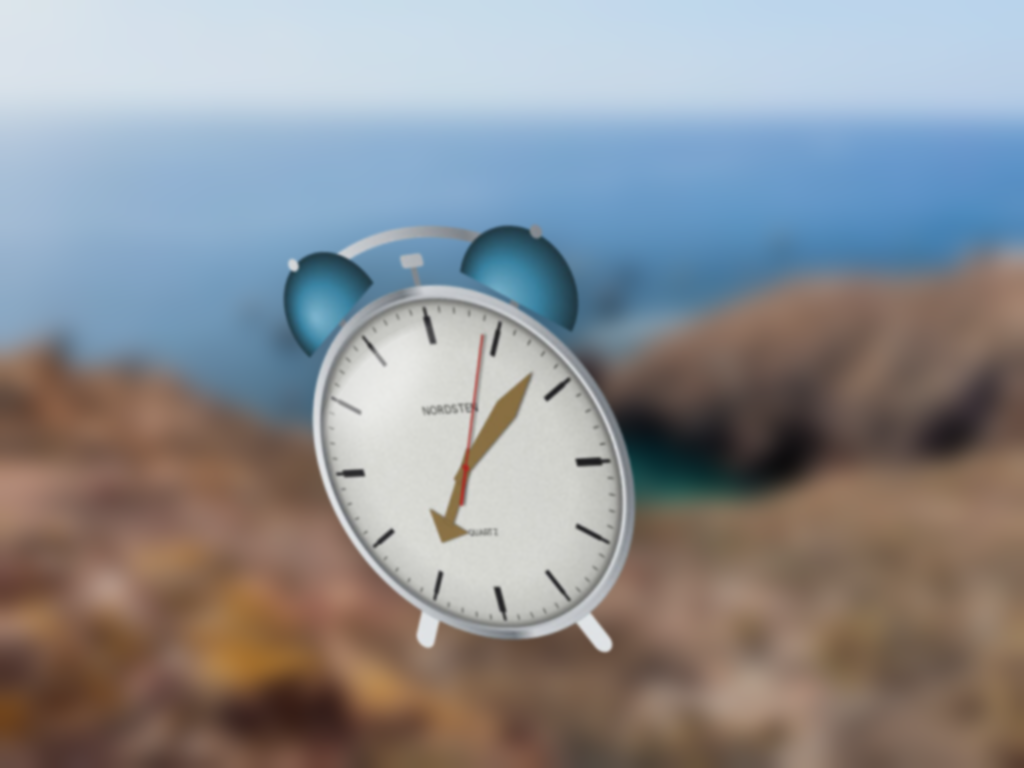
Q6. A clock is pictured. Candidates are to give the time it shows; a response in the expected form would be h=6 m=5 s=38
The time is h=7 m=8 s=4
